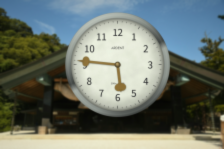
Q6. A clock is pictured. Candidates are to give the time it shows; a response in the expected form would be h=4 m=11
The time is h=5 m=46
